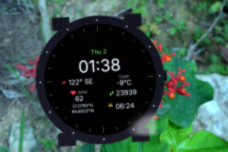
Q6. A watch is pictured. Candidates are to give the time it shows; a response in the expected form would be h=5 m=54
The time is h=1 m=38
